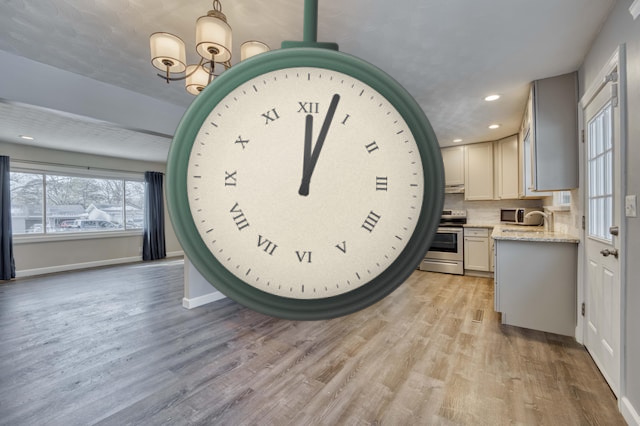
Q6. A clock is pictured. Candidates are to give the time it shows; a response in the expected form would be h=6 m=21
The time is h=12 m=3
